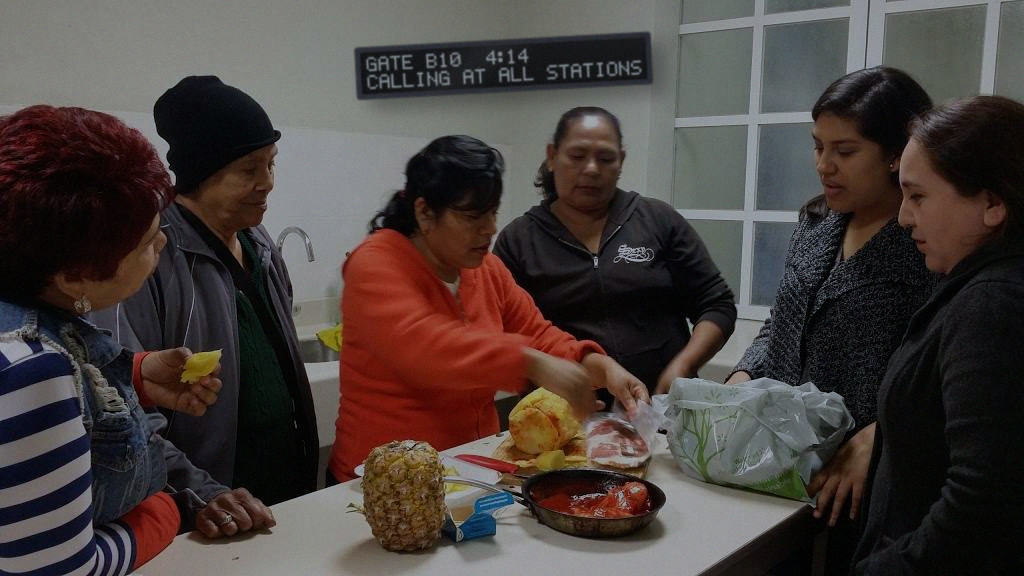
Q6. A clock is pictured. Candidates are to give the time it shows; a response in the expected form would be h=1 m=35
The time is h=4 m=14
